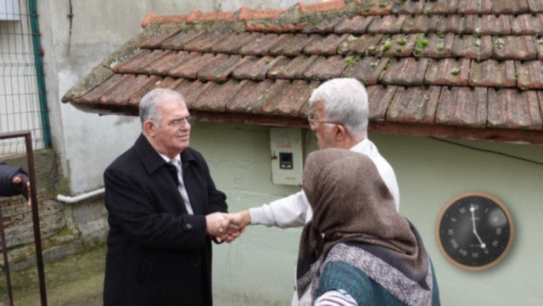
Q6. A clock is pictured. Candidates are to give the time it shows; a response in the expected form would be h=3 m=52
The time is h=4 m=59
